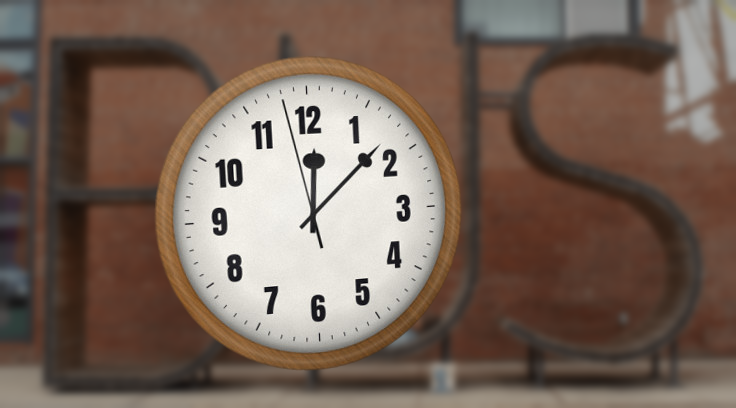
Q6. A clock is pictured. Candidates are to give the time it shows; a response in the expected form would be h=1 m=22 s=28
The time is h=12 m=7 s=58
